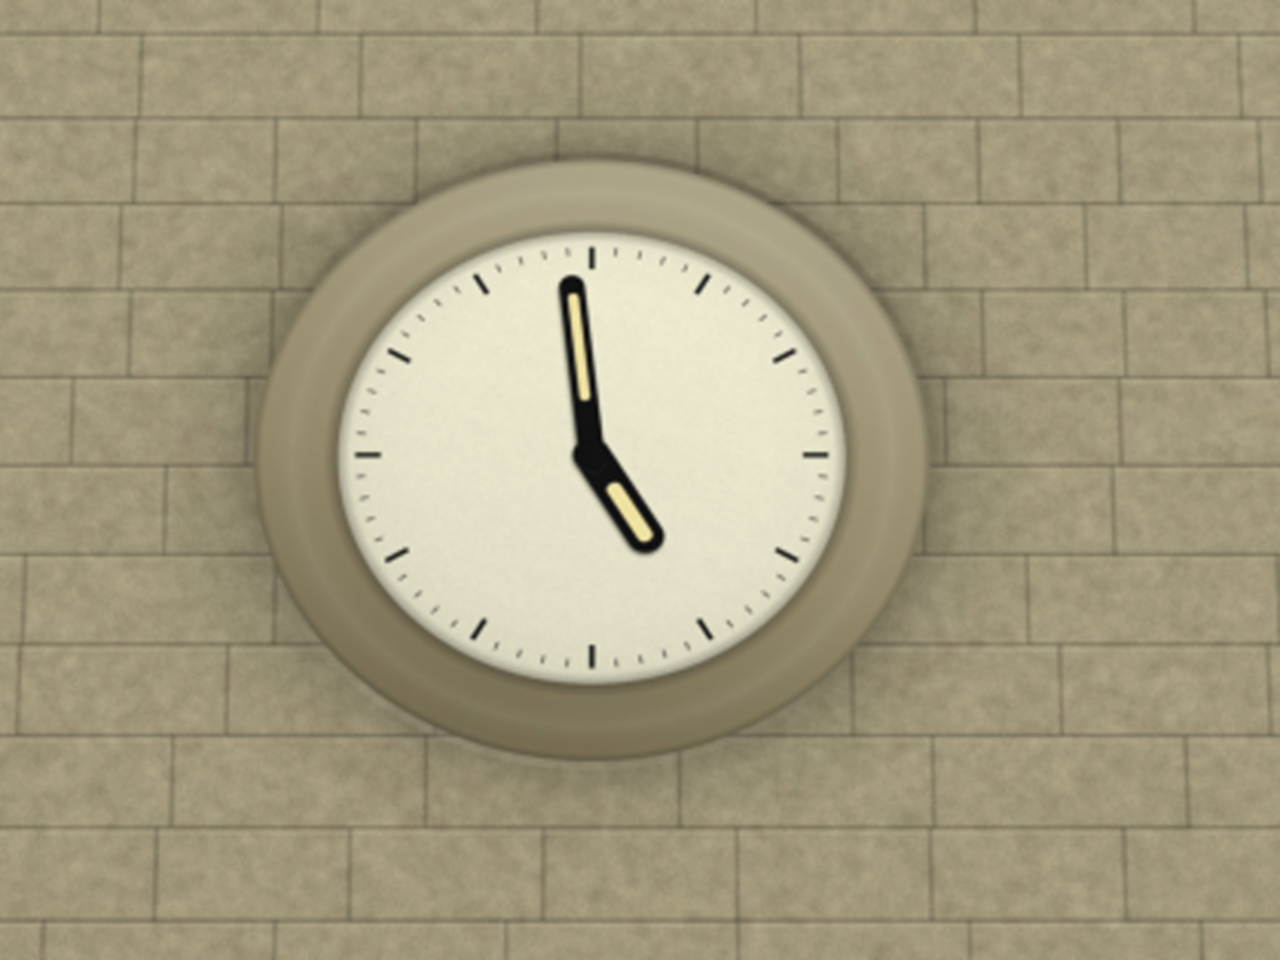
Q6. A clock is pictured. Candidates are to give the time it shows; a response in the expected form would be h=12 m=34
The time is h=4 m=59
